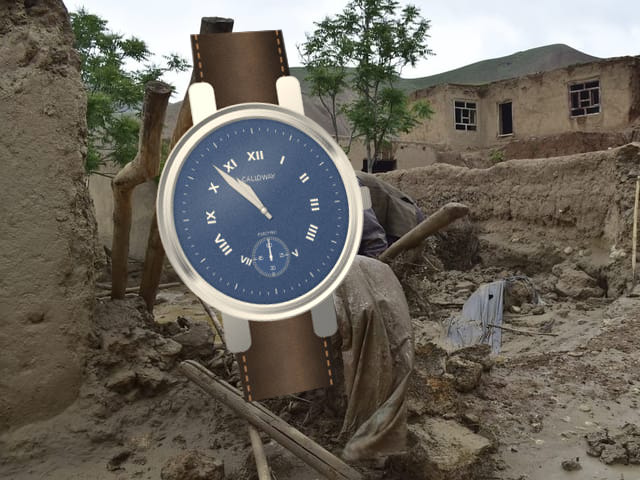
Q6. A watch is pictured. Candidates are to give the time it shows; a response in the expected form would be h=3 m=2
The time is h=10 m=53
